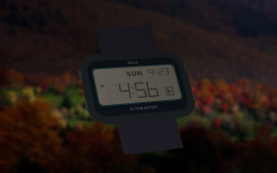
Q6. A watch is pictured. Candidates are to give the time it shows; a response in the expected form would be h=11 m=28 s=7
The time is h=4 m=56 s=18
